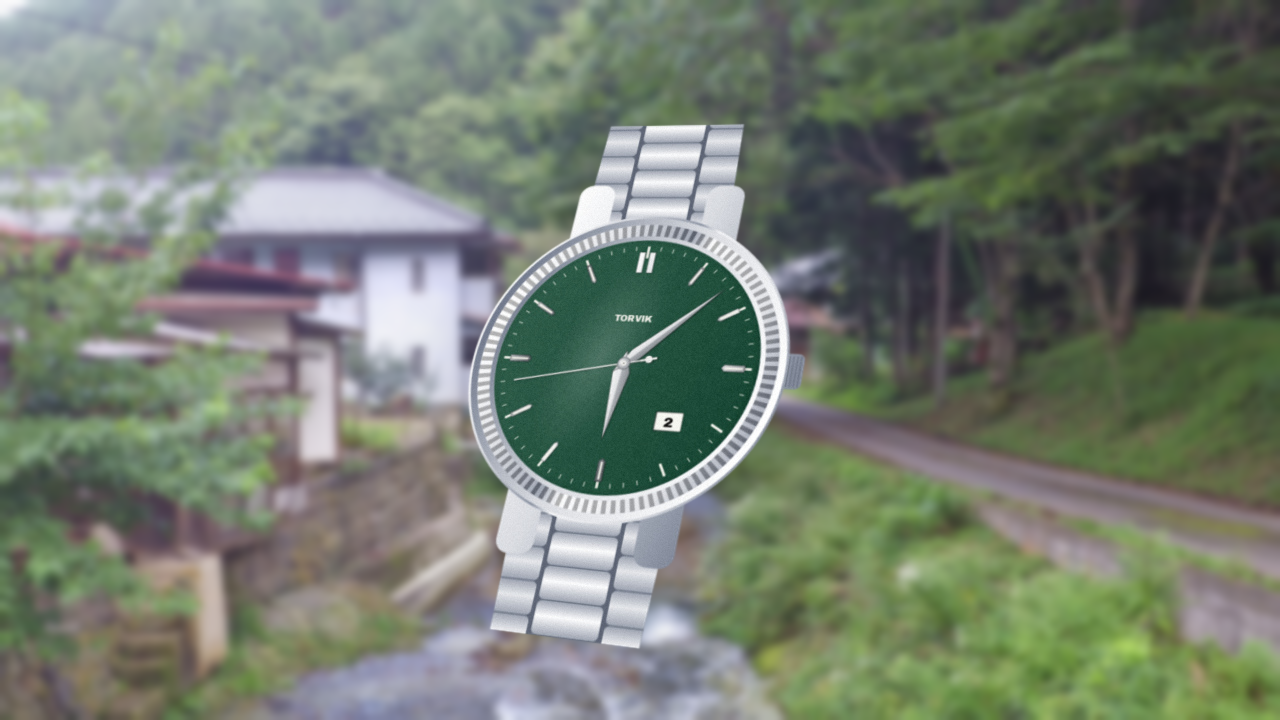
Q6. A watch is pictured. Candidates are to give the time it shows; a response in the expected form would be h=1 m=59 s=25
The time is h=6 m=7 s=43
